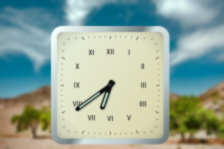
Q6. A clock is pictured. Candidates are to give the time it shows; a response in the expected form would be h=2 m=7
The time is h=6 m=39
